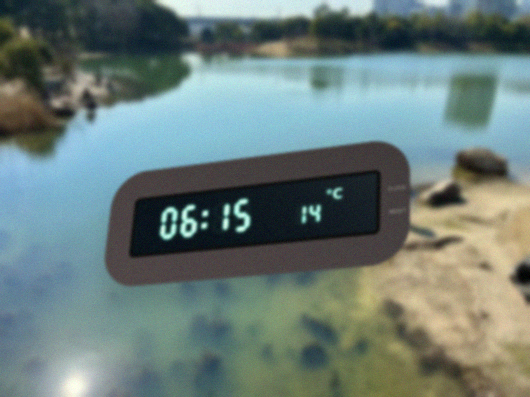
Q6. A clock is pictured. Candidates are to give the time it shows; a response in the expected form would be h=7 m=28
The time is h=6 m=15
